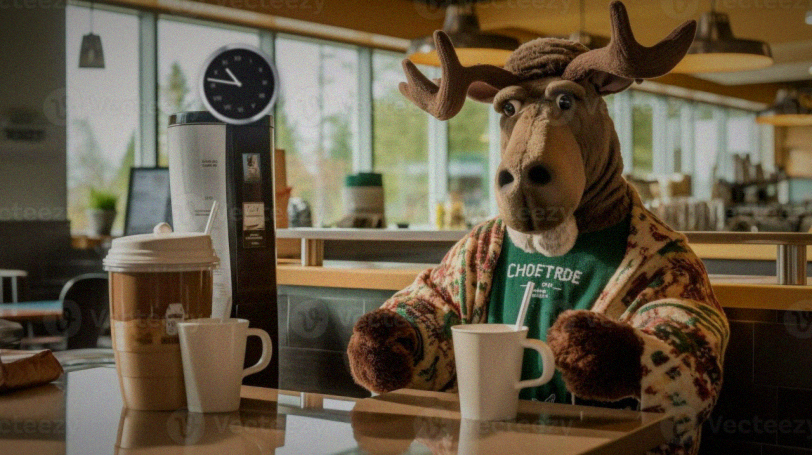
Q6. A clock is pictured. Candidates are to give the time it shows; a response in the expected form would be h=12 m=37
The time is h=10 m=47
